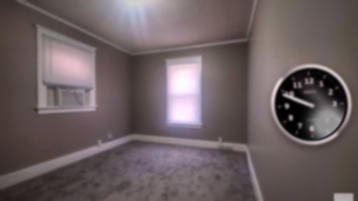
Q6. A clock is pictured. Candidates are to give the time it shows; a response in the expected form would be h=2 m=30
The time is h=9 m=49
